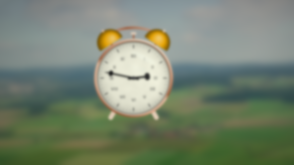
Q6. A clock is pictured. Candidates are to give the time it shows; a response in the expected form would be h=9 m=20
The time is h=2 m=47
